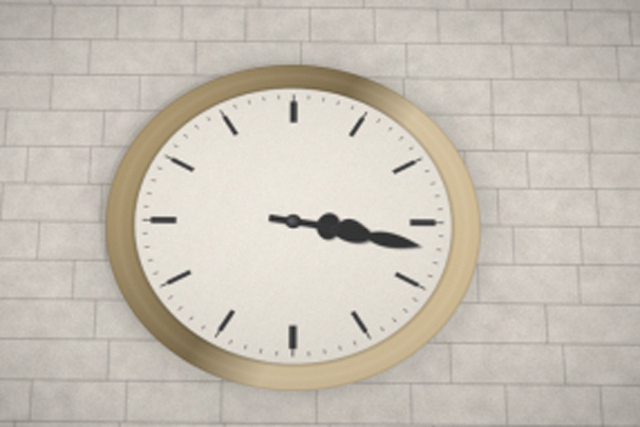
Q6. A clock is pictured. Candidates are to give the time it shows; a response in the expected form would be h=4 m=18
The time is h=3 m=17
